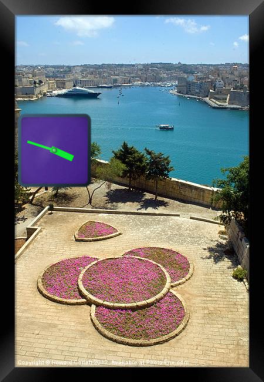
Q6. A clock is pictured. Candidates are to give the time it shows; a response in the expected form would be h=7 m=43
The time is h=3 m=48
